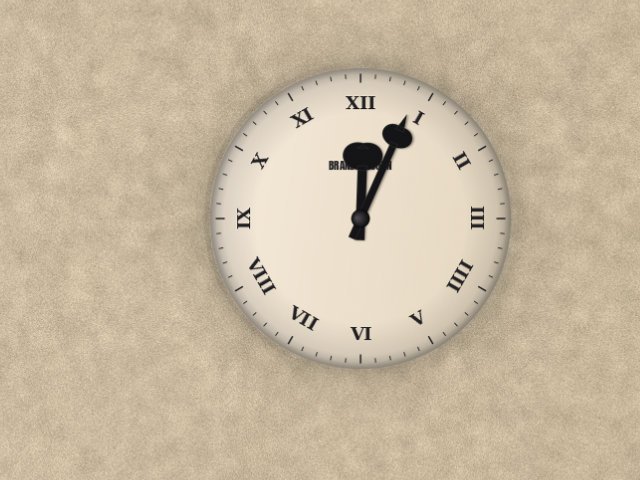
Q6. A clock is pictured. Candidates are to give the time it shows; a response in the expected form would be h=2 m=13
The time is h=12 m=4
